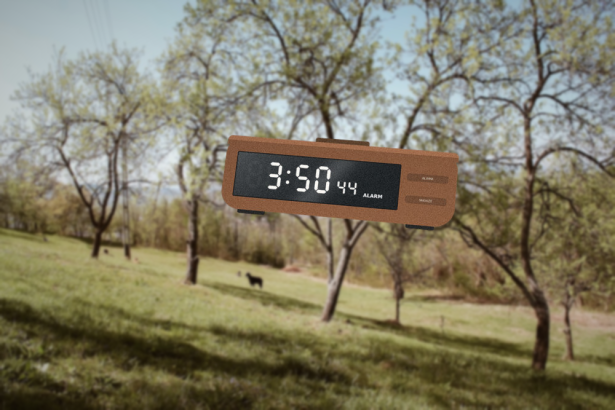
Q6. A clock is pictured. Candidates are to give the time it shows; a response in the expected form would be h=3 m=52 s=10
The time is h=3 m=50 s=44
